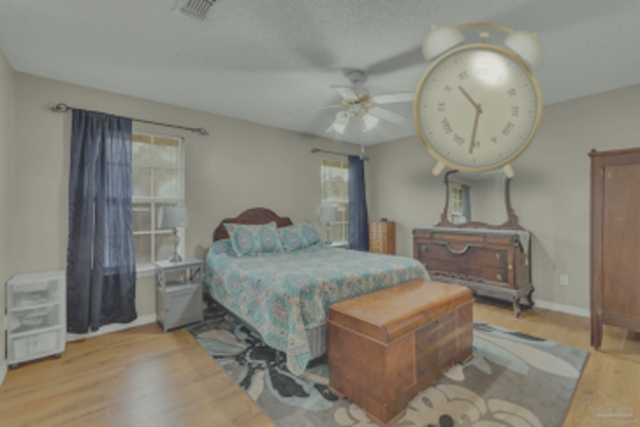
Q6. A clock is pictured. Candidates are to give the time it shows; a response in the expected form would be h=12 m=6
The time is h=10 m=31
